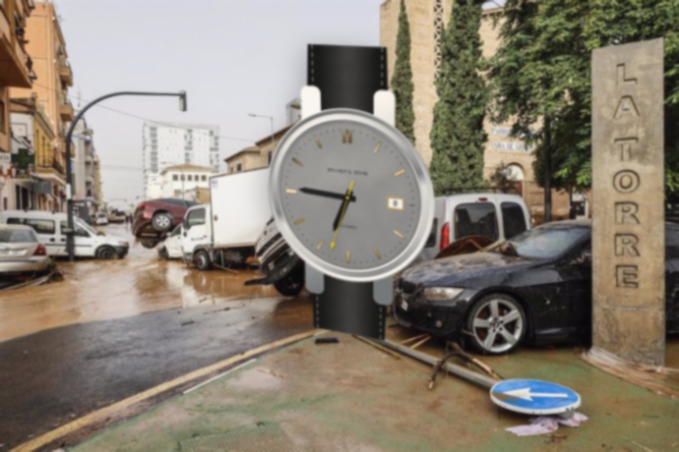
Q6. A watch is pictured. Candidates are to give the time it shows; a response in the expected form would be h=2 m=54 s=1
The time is h=6 m=45 s=33
